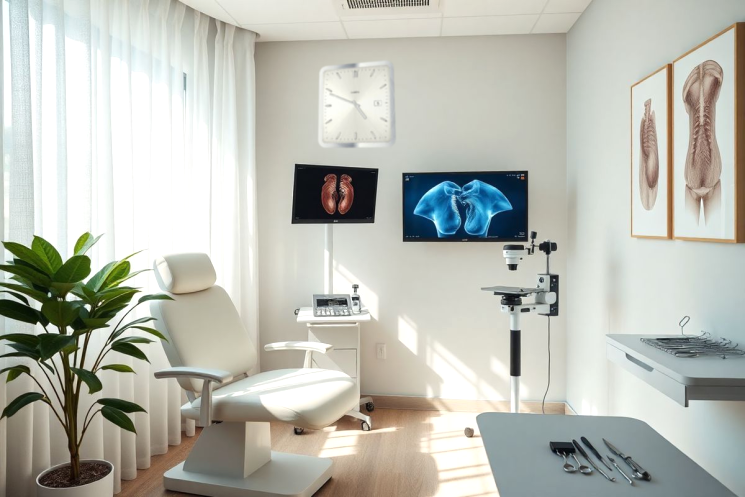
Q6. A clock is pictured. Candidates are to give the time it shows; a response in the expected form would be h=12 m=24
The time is h=4 m=49
